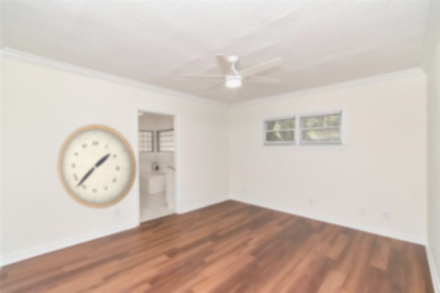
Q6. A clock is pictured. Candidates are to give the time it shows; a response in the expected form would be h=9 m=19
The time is h=1 m=37
